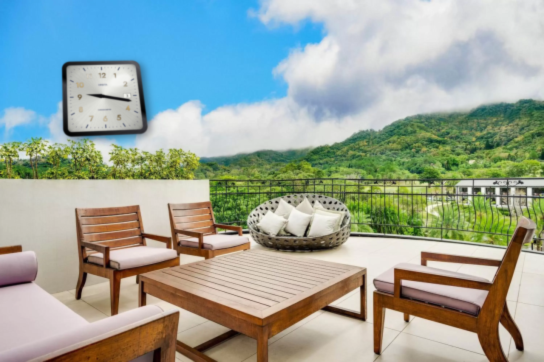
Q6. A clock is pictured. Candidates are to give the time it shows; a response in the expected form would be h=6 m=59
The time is h=9 m=17
